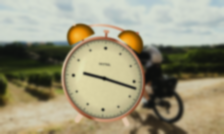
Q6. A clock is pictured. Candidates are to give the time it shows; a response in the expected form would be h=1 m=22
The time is h=9 m=17
